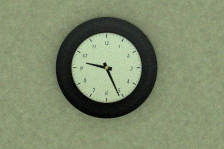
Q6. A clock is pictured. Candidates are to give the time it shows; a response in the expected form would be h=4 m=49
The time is h=9 m=26
